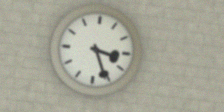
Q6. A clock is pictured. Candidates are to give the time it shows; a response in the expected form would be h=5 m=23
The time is h=3 m=26
